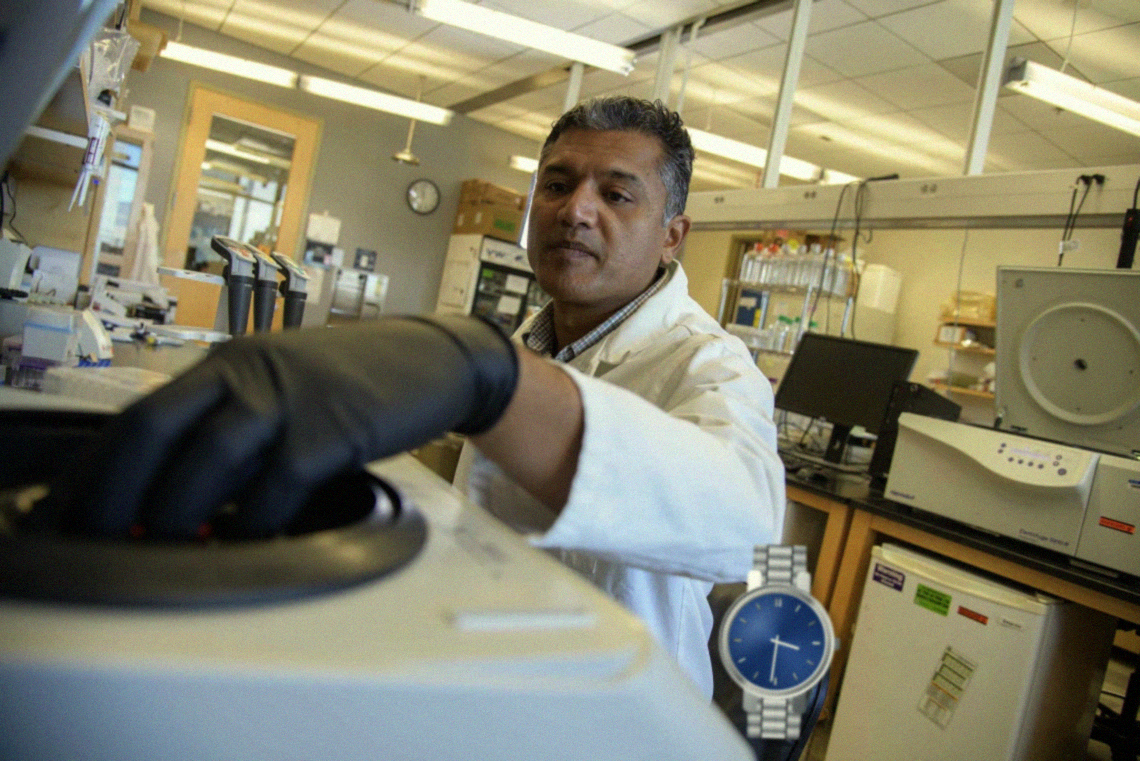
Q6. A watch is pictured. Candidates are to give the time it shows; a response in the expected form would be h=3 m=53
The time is h=3 m=31
